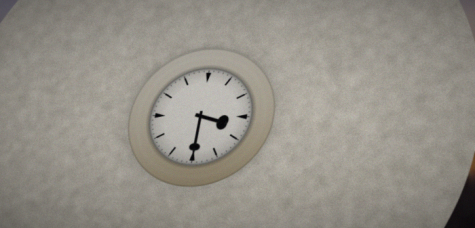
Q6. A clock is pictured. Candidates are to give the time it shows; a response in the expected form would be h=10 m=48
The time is h=3 m=30
